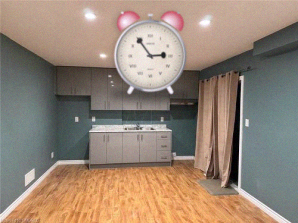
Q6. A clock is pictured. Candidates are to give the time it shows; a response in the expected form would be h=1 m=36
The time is h=2 m=54
